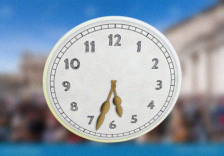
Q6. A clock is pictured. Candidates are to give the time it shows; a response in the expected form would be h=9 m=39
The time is h=5 m=33
